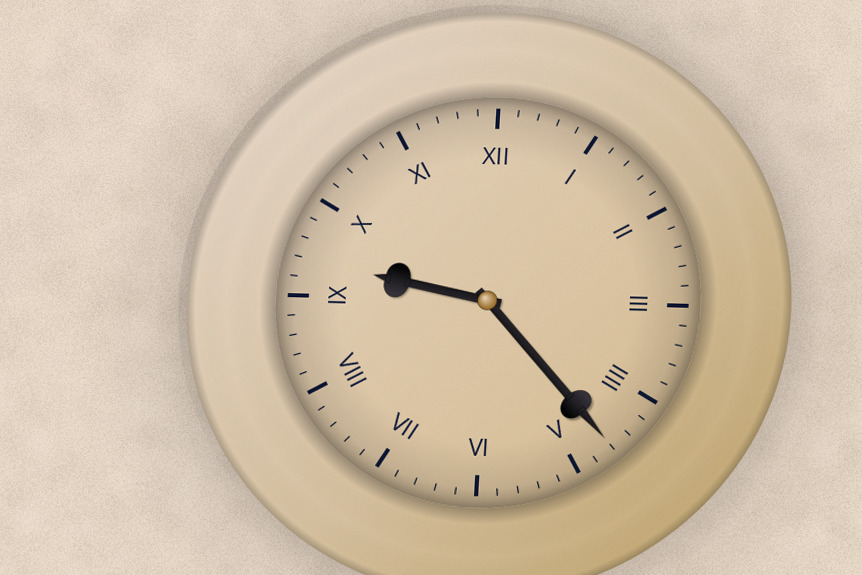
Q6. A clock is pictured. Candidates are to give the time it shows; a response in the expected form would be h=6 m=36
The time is h=9 m=23
